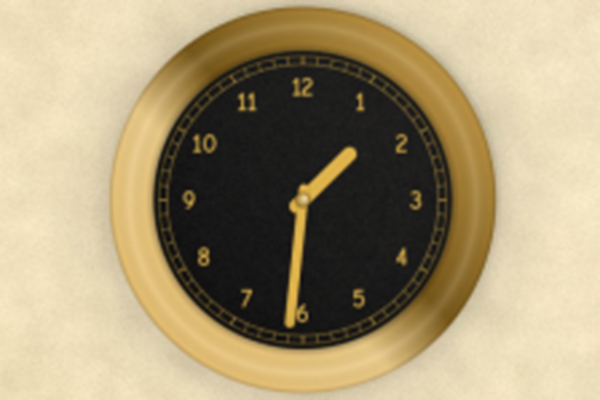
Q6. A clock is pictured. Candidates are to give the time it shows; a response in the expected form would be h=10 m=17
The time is h=1 m=31
